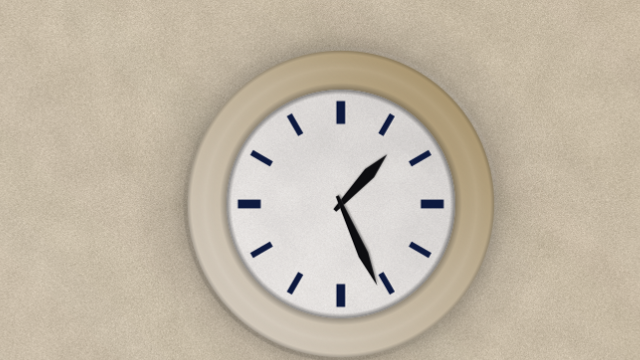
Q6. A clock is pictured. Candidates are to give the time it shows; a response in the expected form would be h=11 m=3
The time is h=1 m=26
